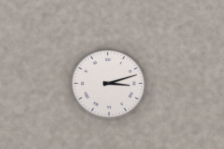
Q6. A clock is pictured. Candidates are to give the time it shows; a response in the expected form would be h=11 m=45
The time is h=3 m=12
